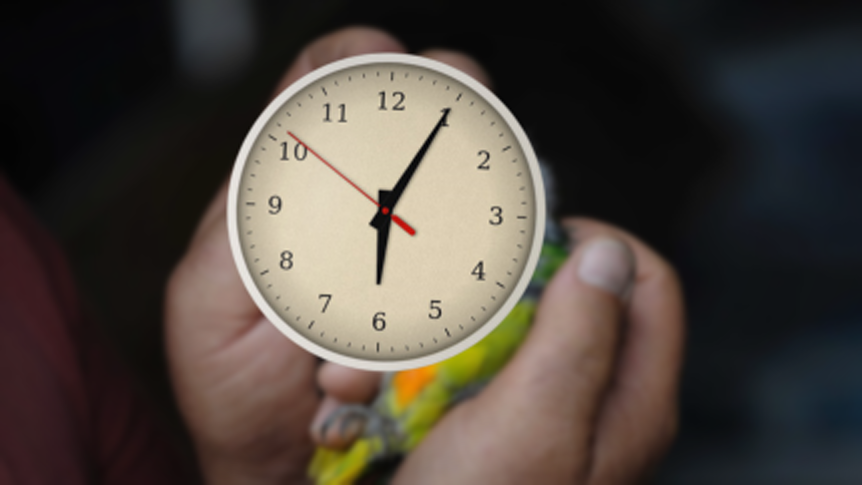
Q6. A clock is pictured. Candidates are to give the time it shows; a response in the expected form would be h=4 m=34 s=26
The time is h=6 m=4 s=51
